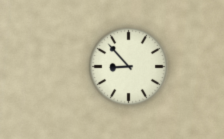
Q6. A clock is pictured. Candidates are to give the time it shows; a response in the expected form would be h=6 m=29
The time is h=8 m=53
